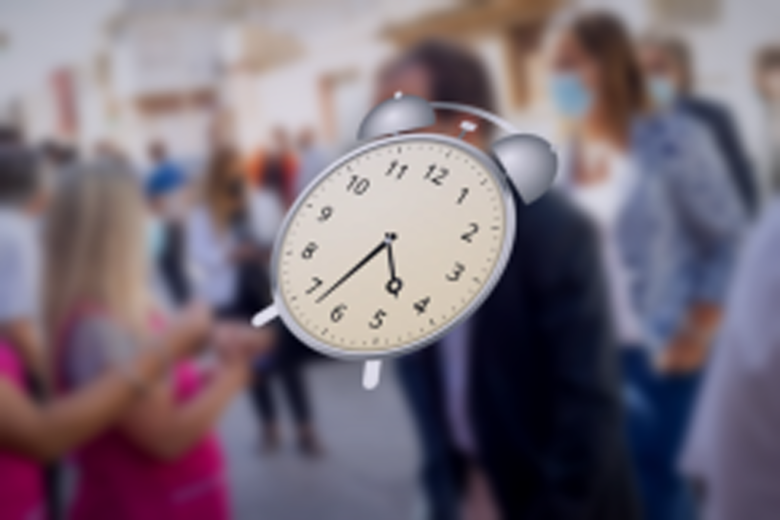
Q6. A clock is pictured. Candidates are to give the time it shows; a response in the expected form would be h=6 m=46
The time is h=4 m=33
